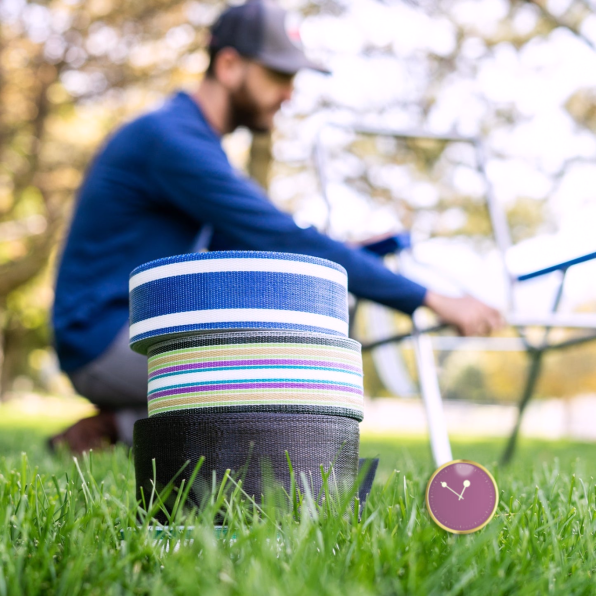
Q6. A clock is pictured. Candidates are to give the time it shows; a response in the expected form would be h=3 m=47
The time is h=12 m=51
